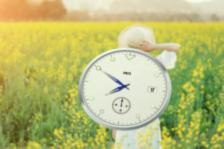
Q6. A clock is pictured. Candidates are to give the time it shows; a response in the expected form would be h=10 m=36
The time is h=7 m=50
